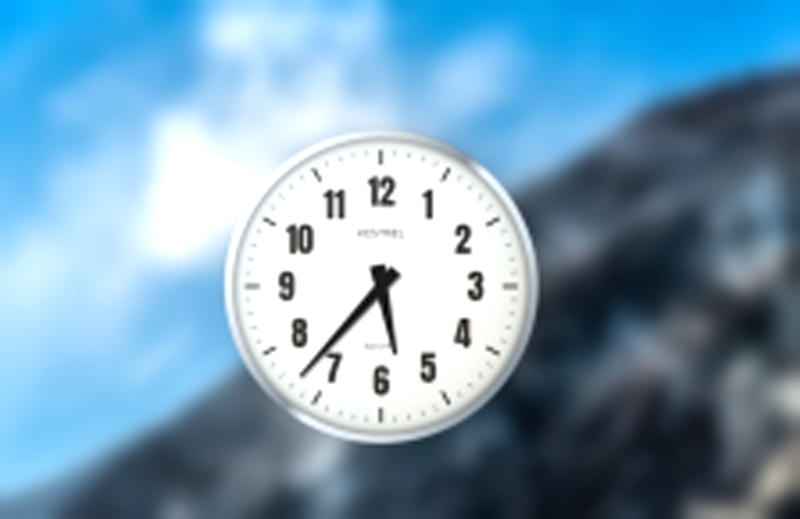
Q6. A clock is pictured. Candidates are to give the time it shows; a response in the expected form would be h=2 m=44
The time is h=5 m=37
